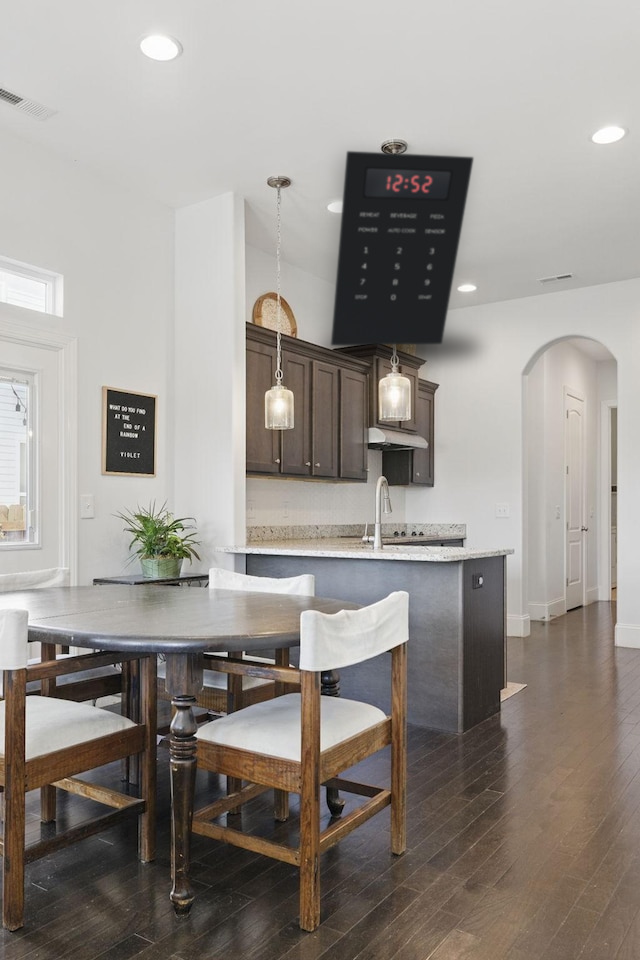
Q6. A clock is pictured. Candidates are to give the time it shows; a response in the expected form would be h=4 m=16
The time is h=12 m=52
